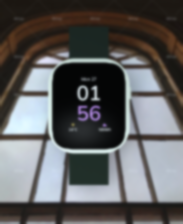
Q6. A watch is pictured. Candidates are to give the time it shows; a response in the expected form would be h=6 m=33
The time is h=1 m=56
